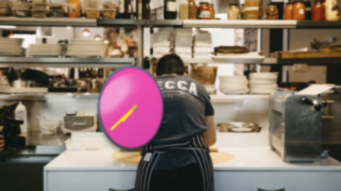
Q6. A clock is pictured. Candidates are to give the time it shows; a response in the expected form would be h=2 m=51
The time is h=7 m=39
